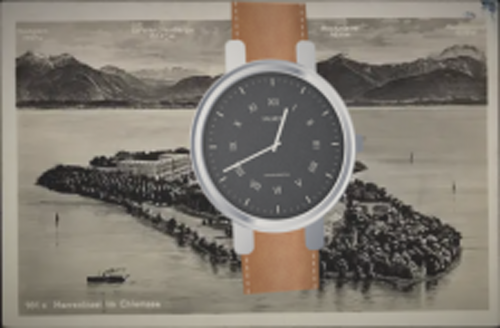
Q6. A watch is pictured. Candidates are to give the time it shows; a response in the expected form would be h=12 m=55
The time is h=12 m=41
